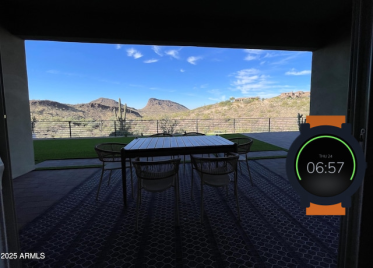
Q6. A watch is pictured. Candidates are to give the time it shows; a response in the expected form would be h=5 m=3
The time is h=6 m=57
